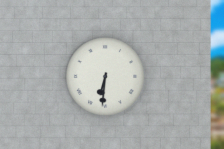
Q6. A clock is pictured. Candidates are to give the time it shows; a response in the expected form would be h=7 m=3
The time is h=6 m=31
